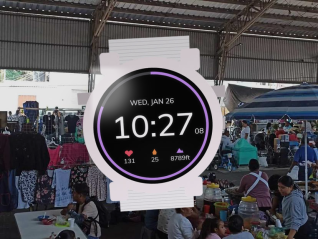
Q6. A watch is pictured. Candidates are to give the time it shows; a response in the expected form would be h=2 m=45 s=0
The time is h=10 m=27 s=8
